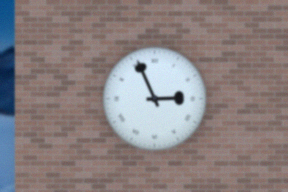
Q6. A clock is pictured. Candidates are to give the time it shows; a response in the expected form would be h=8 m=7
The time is h=2 m=56
